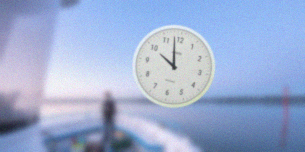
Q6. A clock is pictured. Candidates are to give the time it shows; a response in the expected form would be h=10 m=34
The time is h=9 m=58
